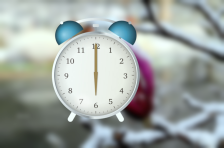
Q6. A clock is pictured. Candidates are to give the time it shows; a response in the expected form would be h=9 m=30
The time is h=6 m=0
